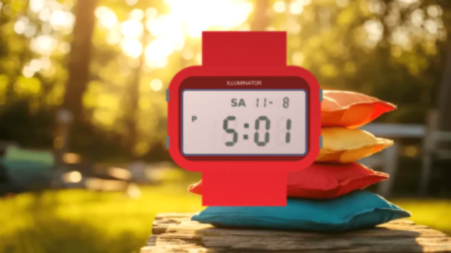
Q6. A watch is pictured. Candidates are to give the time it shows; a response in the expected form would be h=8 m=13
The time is h=5 m=1
